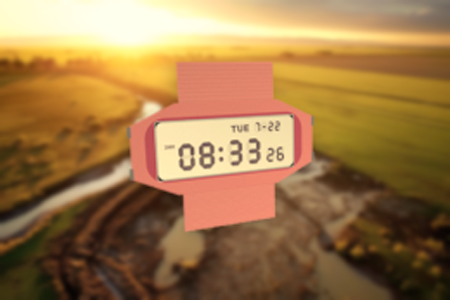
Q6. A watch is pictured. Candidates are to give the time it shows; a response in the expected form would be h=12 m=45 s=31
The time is h=8 m=33 s=26
